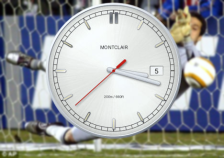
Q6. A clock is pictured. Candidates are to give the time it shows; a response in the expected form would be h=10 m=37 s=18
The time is h=3 m=17 s=38
